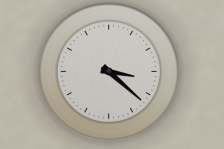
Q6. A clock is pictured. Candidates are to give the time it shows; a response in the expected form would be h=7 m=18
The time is h=3 m=22
